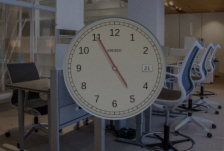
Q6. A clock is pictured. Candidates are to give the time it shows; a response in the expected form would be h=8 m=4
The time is h=4 m=55
